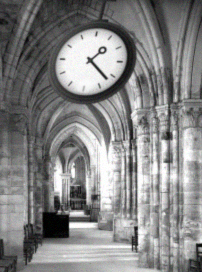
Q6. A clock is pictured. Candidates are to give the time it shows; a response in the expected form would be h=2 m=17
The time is h=1 m=22
